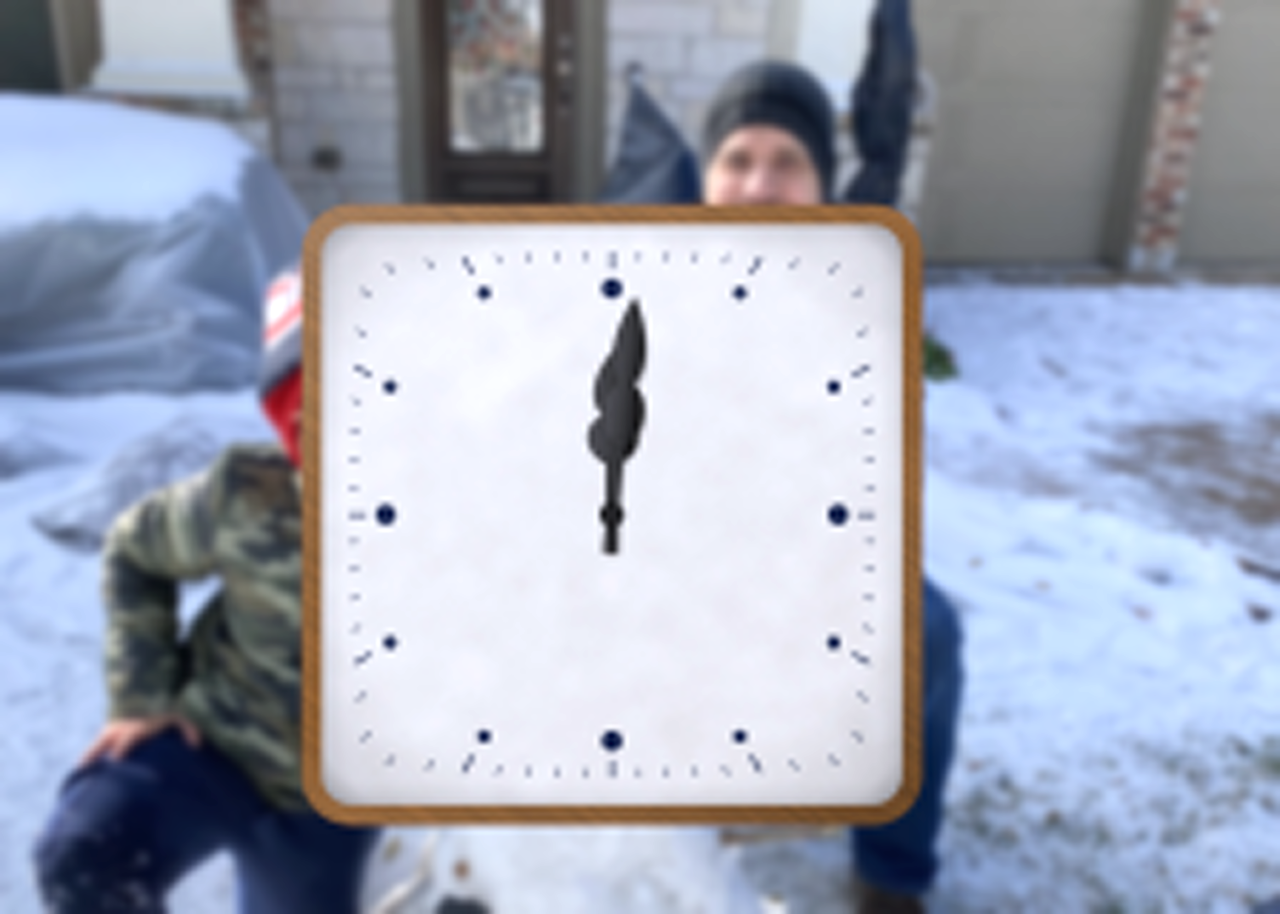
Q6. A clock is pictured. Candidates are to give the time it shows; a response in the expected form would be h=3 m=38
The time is h=12 m=1
